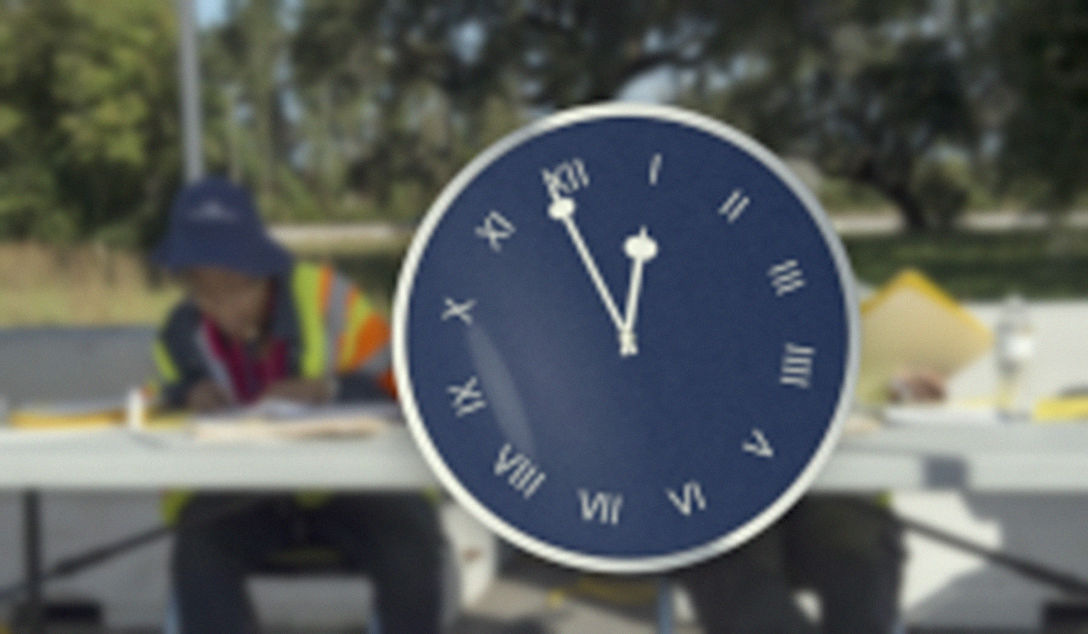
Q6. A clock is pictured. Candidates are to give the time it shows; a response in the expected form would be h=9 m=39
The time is h=12 m=59
